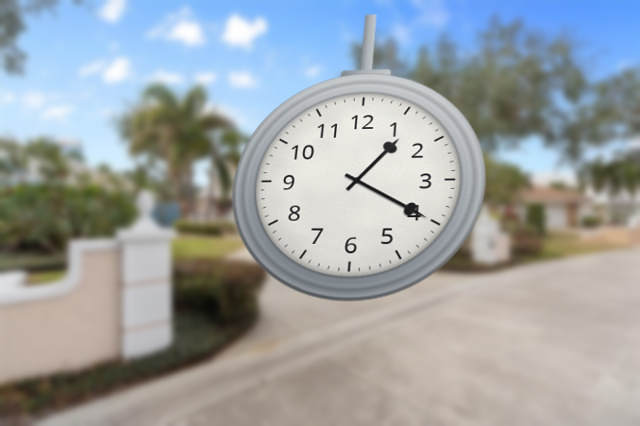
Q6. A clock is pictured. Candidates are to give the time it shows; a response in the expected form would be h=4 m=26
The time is h=1 m=20
